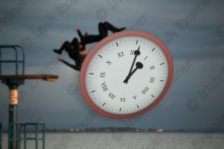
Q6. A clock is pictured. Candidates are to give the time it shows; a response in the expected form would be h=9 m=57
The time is h=1 m=1
